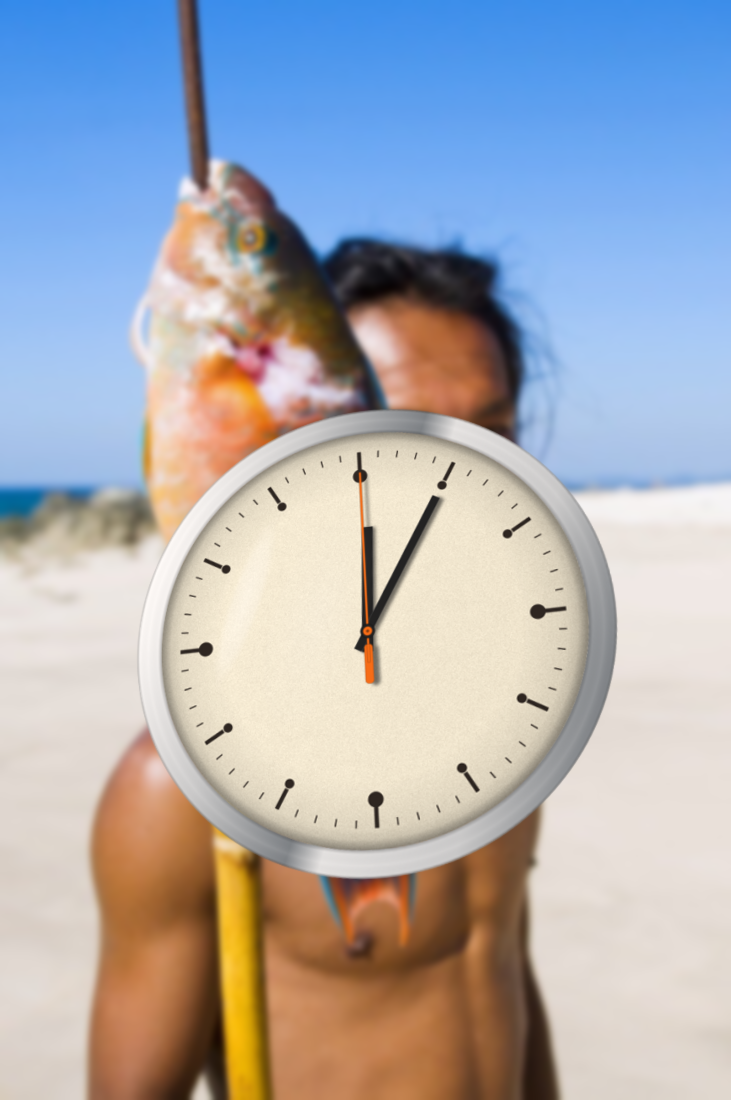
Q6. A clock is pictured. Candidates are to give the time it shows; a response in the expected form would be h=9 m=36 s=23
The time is h=12 m=5 s=0
